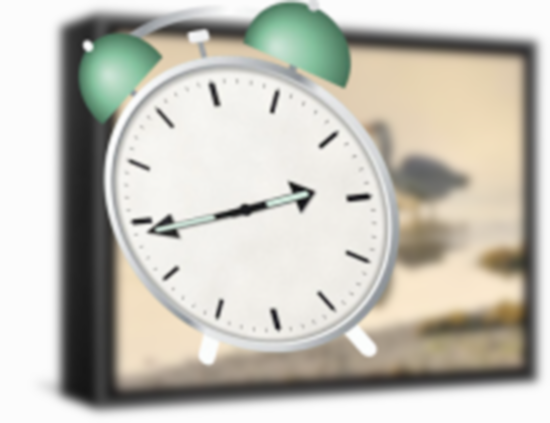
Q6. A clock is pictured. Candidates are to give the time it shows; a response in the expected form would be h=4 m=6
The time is h=2 m=44
